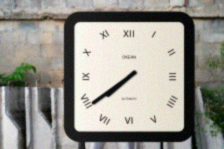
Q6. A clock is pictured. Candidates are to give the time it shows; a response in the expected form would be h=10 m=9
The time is h=7 m=39
